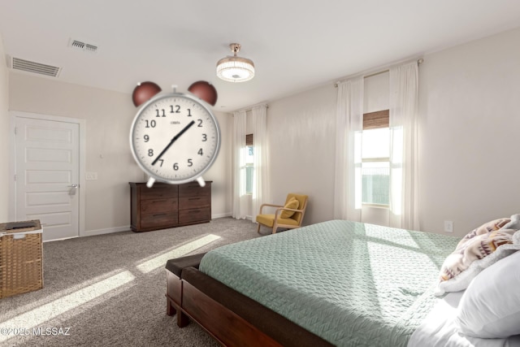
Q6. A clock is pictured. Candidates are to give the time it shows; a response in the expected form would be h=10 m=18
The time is h=1 m=37
